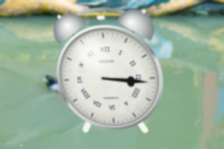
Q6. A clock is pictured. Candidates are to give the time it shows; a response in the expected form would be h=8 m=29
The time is h=3 m=16
